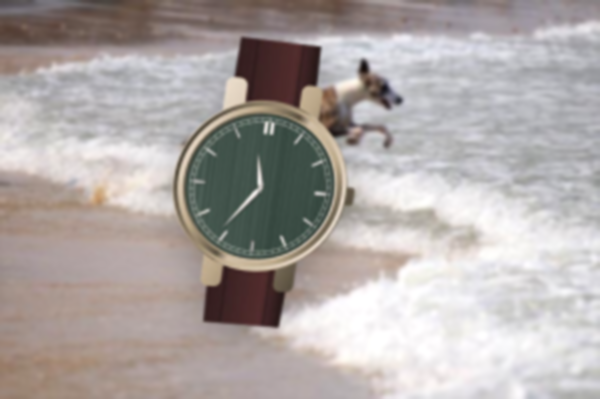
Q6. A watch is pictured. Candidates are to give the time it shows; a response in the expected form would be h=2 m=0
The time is h=11 m=36
